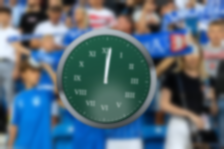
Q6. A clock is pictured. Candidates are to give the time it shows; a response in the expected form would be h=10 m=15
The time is h=12 m=1
